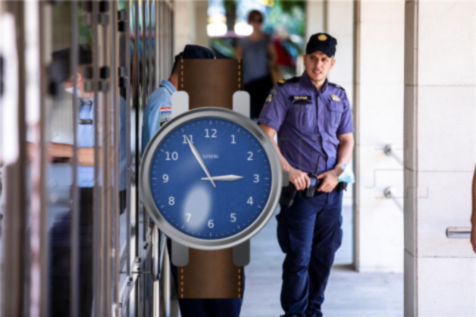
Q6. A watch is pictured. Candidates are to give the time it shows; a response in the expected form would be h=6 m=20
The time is h=2 m=55
